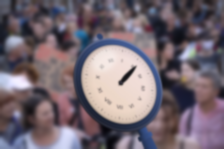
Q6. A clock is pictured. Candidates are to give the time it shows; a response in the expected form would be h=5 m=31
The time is h=2 m=11
